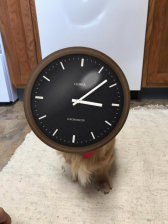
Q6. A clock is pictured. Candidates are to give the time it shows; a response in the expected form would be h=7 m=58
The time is h=3 m=8
